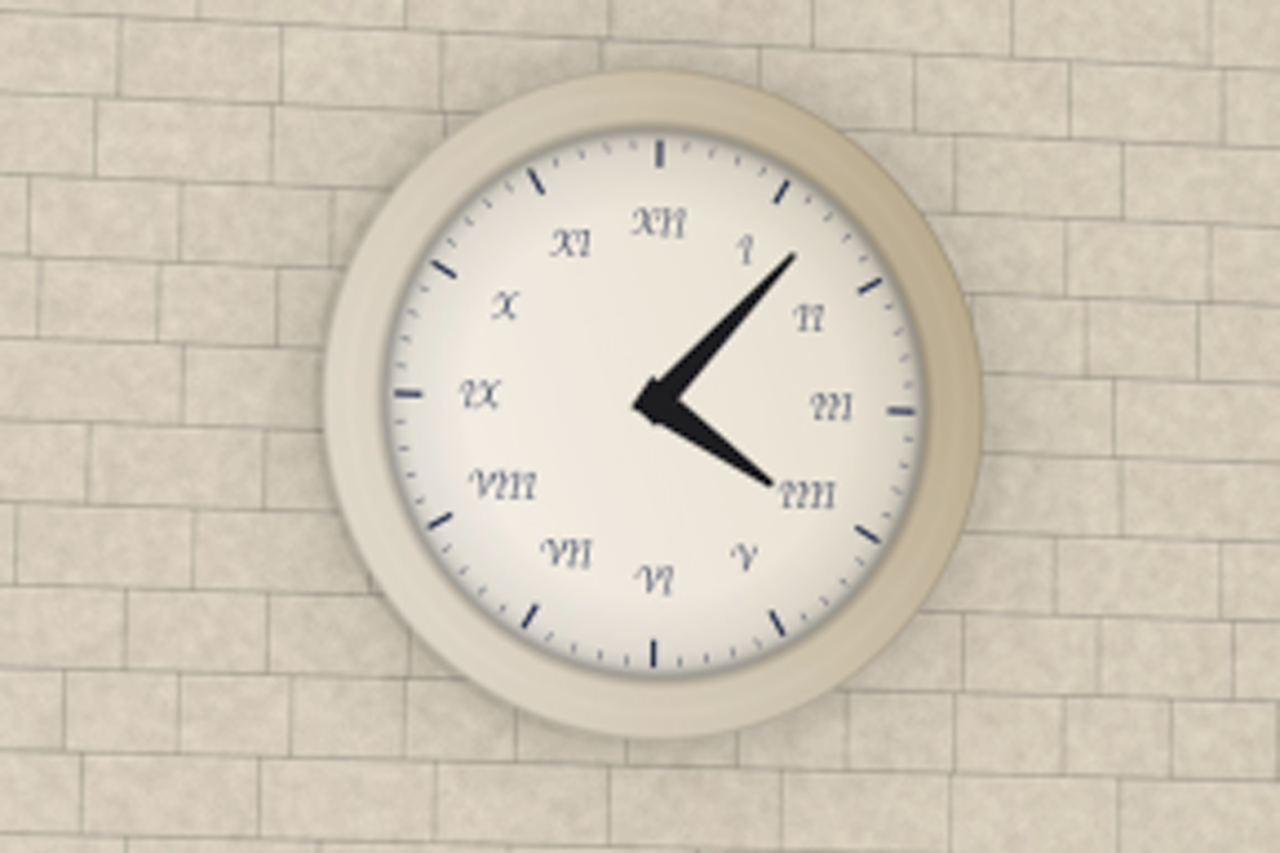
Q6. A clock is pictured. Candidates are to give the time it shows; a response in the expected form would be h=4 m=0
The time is h=4 m=7
